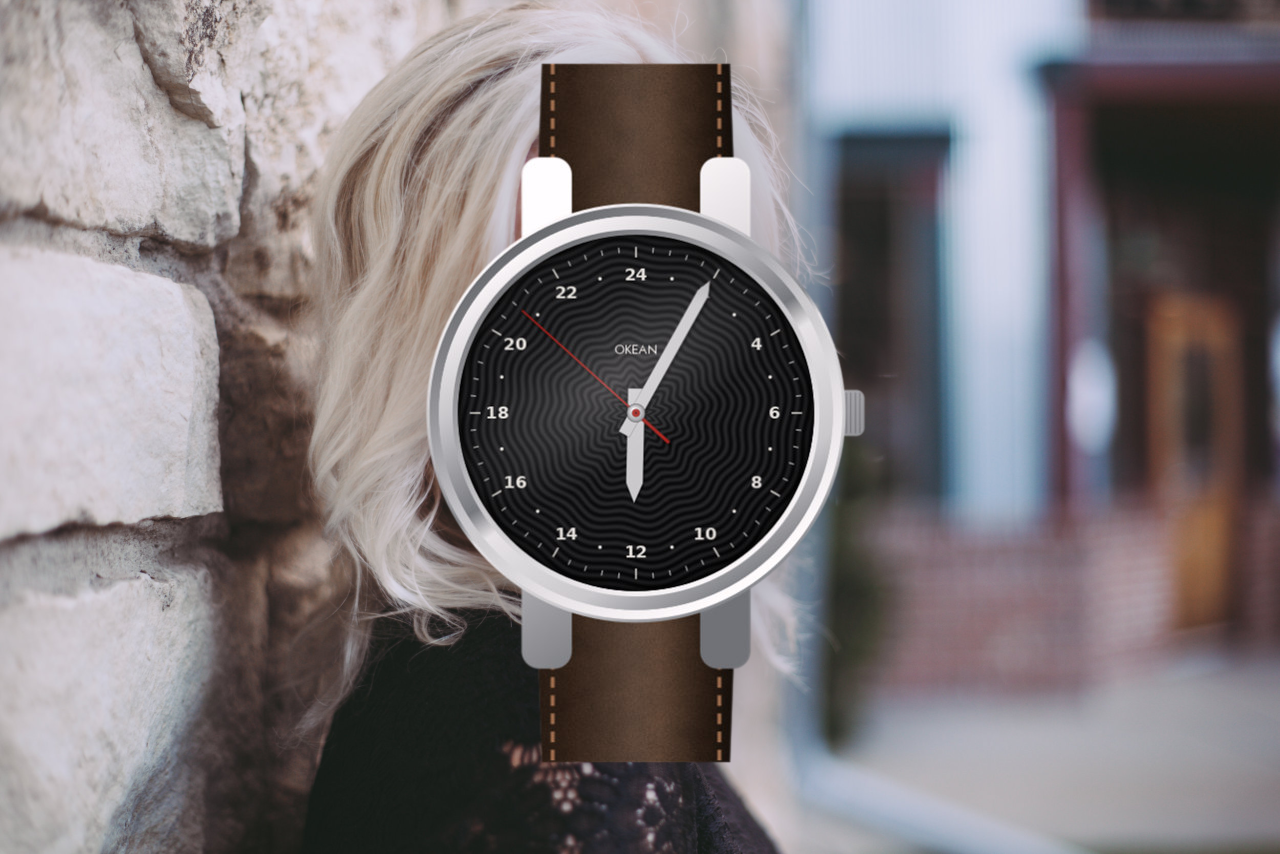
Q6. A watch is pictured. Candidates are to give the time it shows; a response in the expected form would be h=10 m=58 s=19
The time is h=12 m=4 s=52
